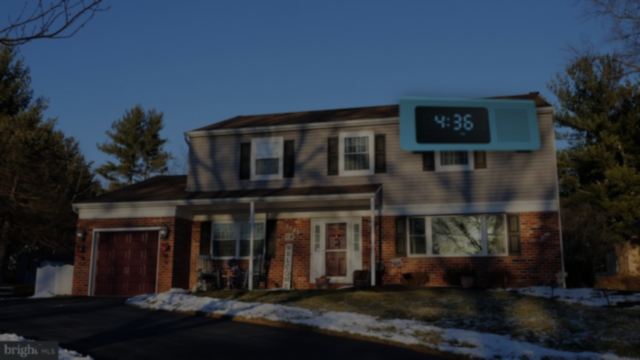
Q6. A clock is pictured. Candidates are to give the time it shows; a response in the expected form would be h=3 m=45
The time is h=4 m=36
